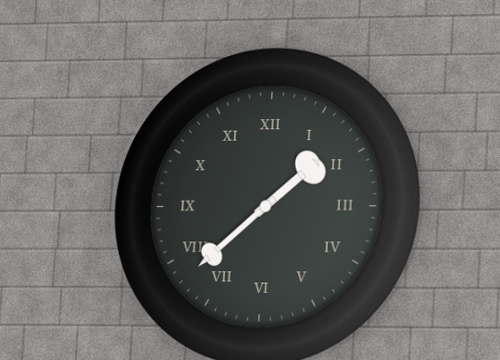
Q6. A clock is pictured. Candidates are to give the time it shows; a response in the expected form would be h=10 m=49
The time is h=1 m=38
